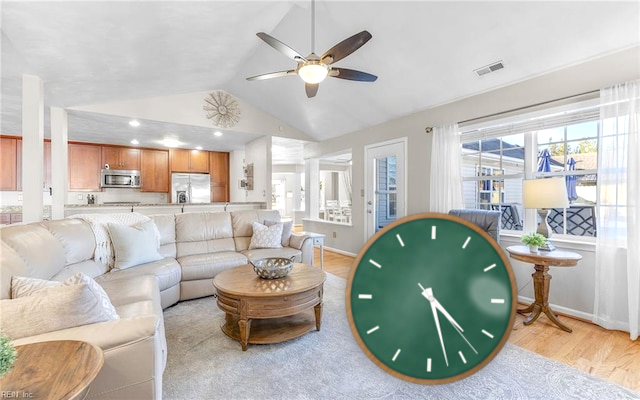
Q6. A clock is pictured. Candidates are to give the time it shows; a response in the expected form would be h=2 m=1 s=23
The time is h=4 m=27 s=23
